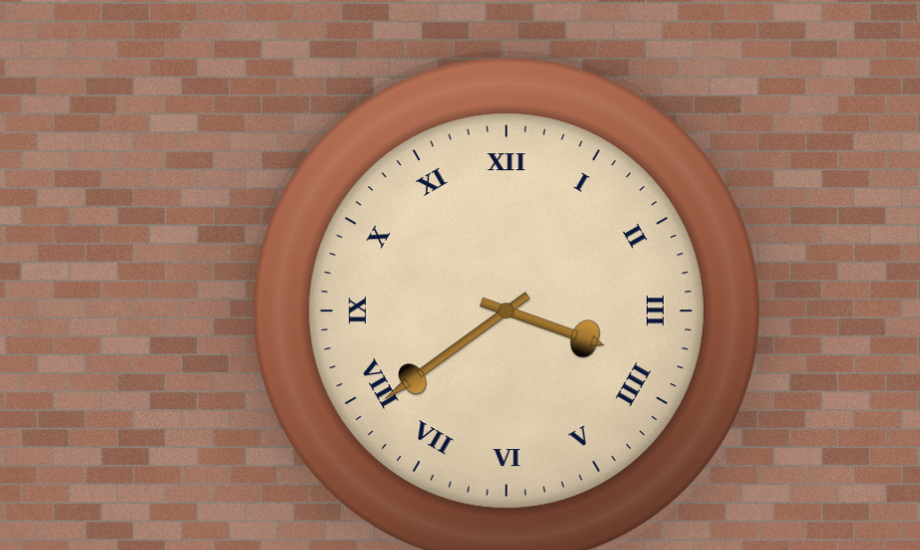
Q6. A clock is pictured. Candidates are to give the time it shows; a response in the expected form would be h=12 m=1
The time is h=3 m=39
